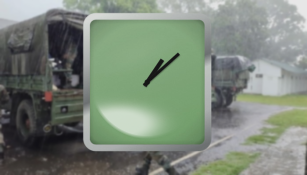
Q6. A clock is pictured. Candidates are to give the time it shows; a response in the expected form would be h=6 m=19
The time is h=1 m=8
